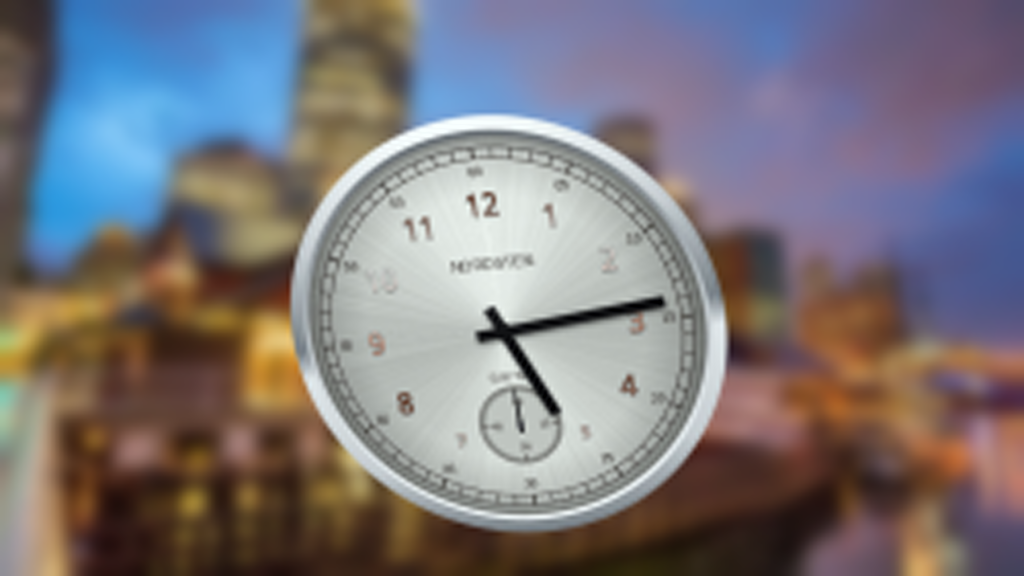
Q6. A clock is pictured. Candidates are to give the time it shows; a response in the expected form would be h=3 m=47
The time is h=5 m=14
